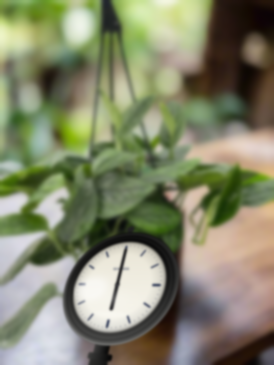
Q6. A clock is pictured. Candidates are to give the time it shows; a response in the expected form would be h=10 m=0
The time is h=6 m=0
